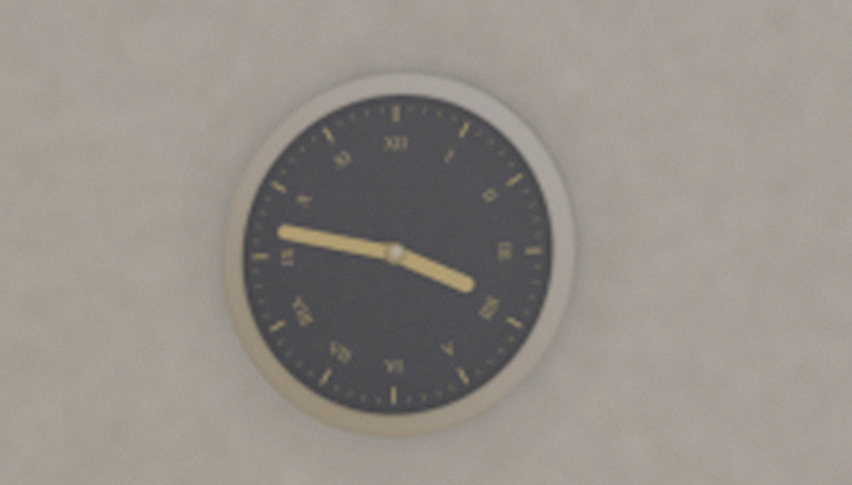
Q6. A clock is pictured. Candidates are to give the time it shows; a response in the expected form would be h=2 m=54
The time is h=3 m=47
